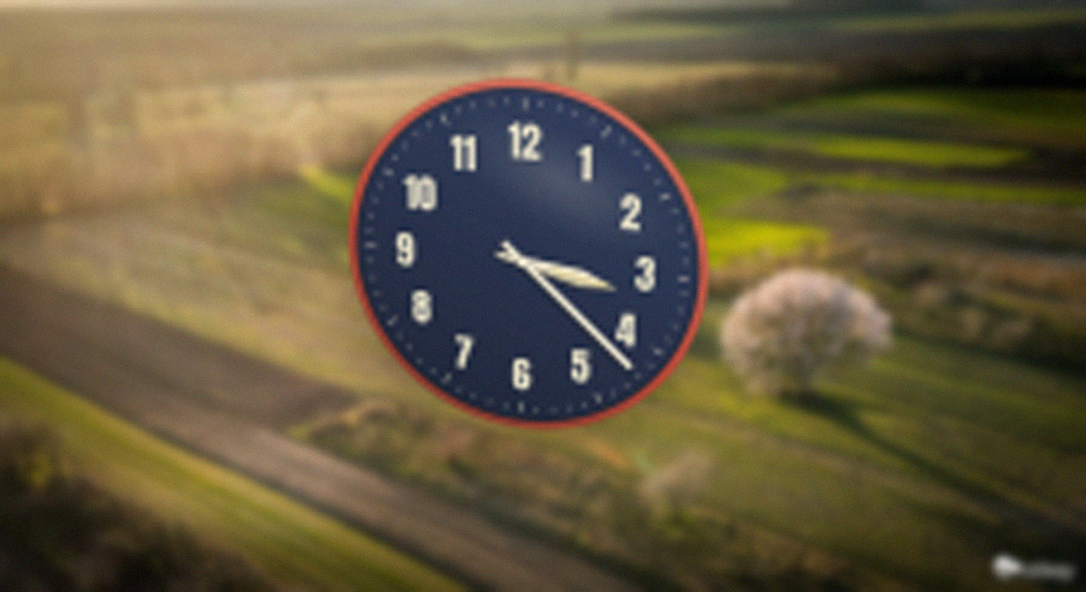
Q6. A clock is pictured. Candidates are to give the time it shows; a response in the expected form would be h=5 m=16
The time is h=3 m=22
